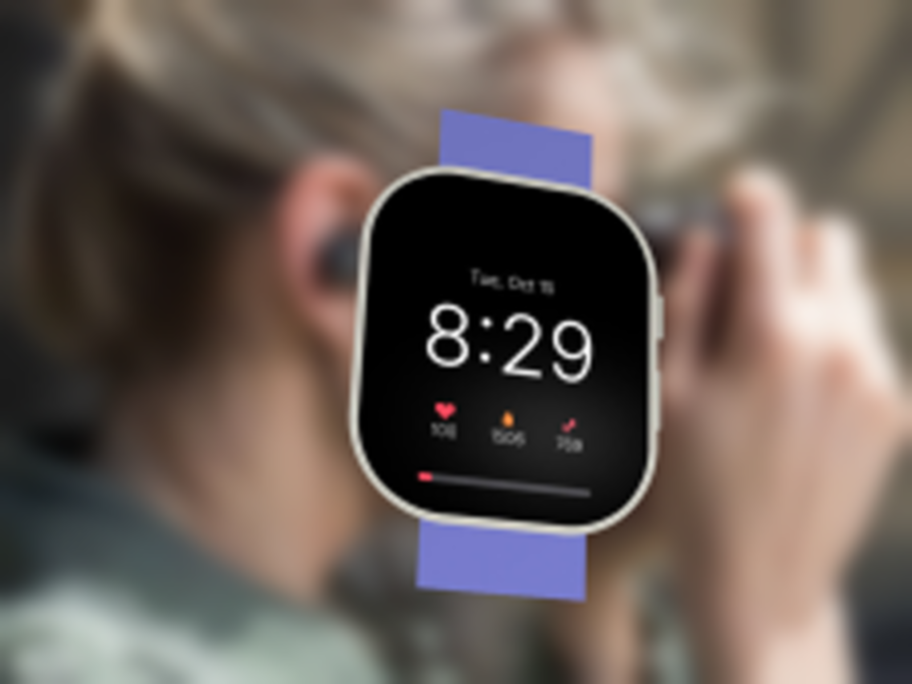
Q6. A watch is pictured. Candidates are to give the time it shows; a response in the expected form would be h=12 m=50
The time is h=8 m=29
